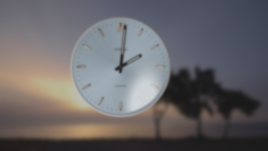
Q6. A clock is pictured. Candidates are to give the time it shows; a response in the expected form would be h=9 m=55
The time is h=2 m=1
